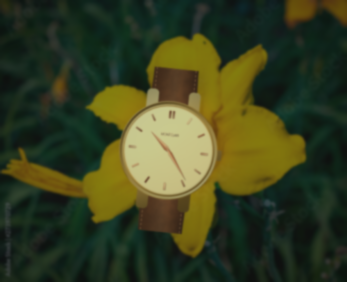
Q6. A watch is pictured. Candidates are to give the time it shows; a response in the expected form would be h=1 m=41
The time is h=10 m=24
